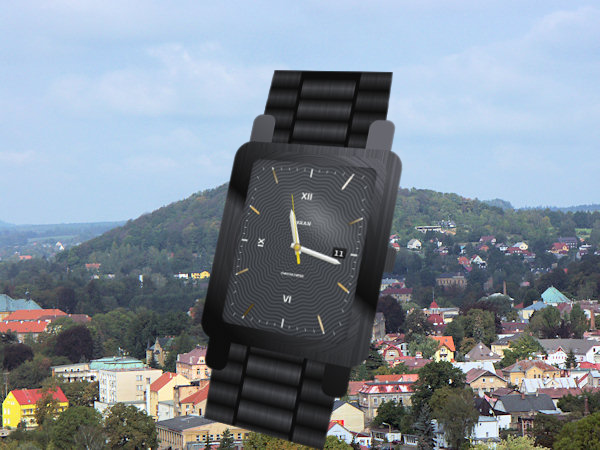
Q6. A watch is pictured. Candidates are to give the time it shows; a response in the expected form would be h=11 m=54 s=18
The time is h=11 m=16 s=57
